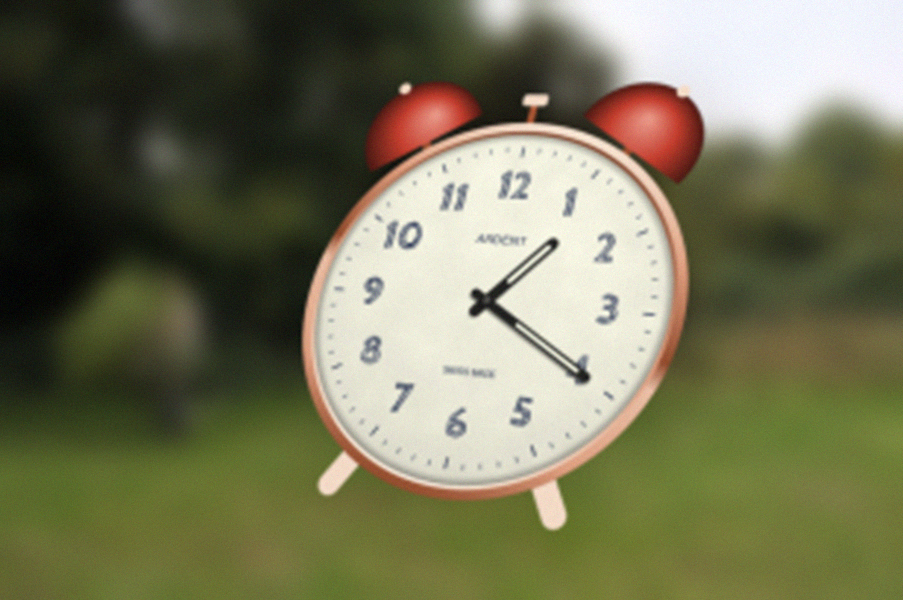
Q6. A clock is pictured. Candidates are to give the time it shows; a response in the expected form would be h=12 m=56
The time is h=1 m=20
